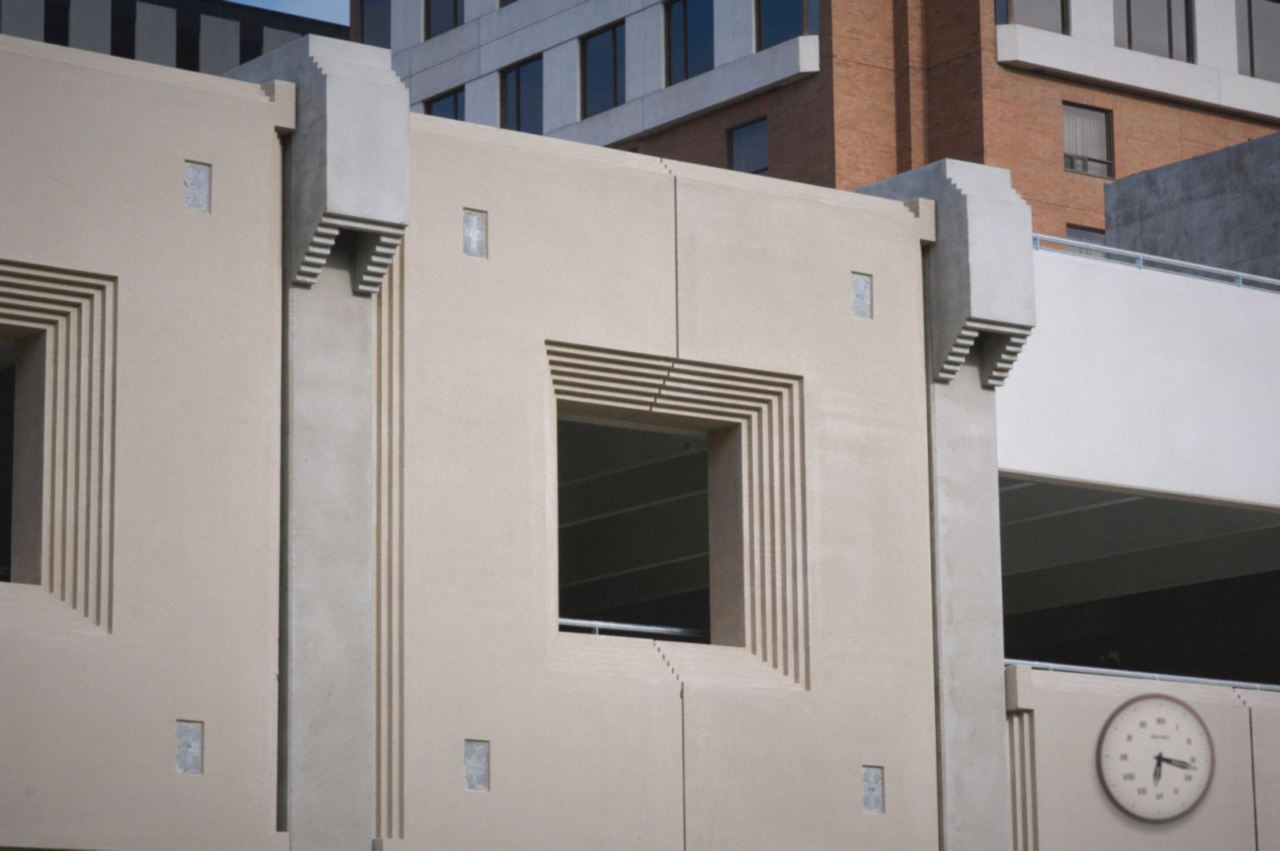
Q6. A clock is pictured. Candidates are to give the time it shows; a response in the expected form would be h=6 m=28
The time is h=6 m=17
